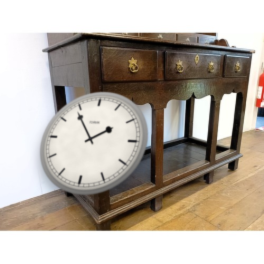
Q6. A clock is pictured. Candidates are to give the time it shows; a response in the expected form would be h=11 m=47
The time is h=1 m=54
